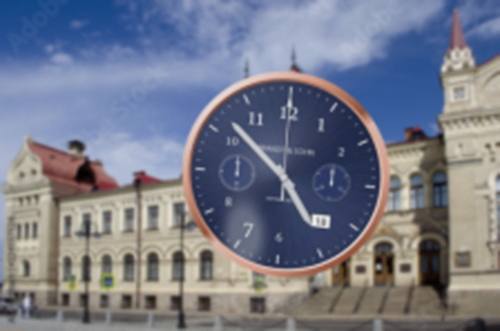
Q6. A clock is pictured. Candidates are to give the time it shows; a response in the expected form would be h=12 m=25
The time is h=4 m=52
